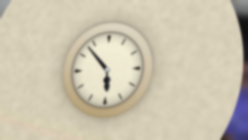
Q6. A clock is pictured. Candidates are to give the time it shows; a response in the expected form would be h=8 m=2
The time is h=5 m=53
